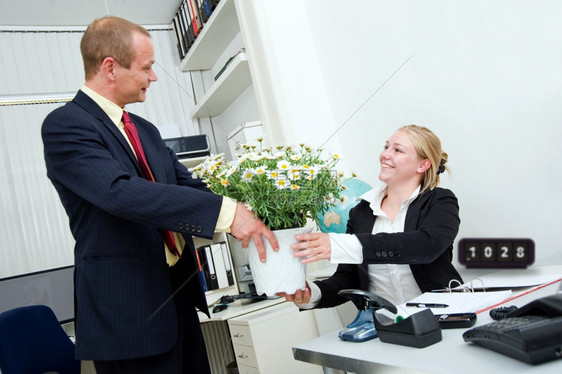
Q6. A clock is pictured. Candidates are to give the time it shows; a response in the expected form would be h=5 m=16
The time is h=10 m=28
